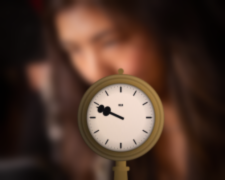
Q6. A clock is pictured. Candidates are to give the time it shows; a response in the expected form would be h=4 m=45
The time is h=9 m=49
